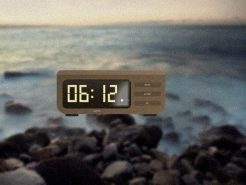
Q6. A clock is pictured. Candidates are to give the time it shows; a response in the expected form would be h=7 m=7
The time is h=6 m=12
